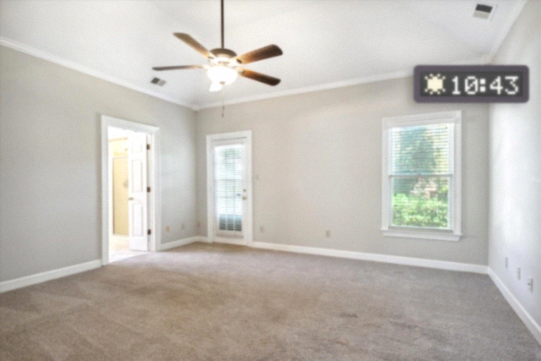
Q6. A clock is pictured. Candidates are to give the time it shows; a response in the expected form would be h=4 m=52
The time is h=10 m=43
